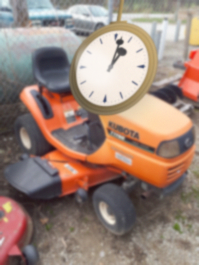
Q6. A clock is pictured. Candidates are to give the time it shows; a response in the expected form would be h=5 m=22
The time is h=1 m=2
